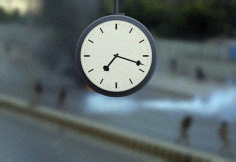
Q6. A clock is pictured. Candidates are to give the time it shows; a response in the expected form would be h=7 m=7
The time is h=7 m=18
